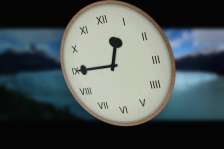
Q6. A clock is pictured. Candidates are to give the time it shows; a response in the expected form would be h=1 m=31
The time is h=12 m=45
